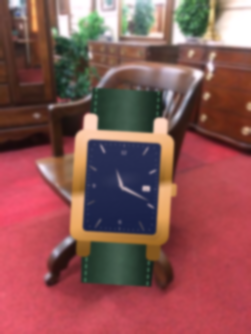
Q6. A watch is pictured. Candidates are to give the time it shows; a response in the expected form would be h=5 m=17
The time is h=11 m=19
